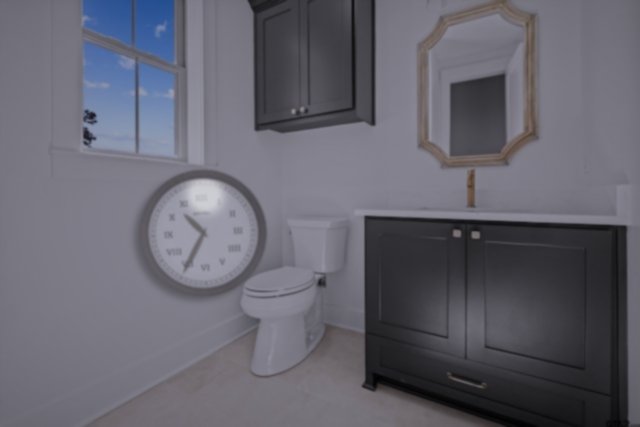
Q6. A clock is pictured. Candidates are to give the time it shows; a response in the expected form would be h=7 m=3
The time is h=10 m=35
